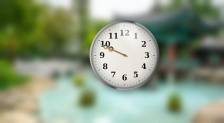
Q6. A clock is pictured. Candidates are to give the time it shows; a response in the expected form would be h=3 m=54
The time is h=9 m=49
